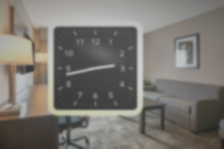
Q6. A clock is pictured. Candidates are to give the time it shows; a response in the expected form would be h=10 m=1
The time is h=2 m=43
